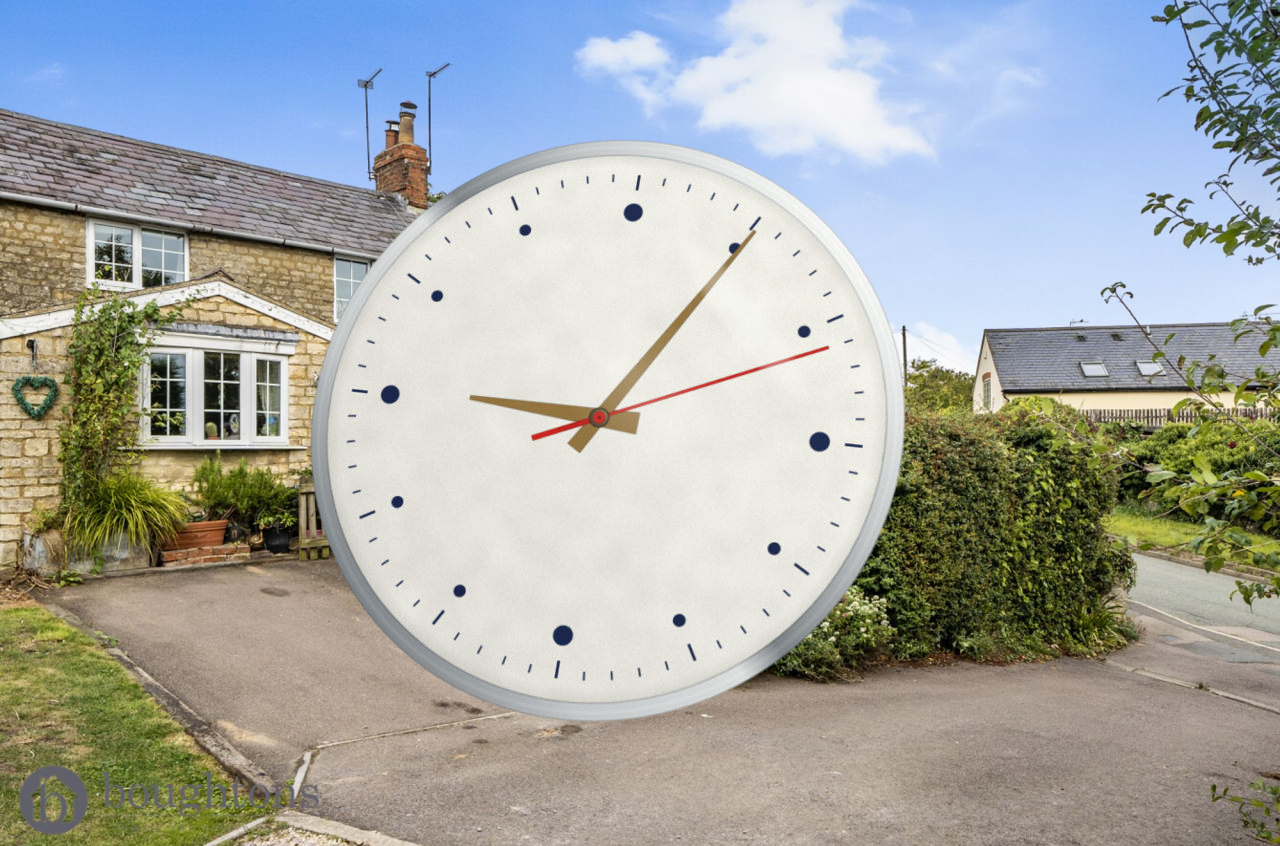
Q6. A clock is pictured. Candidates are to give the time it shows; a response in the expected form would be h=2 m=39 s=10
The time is h=9 m=5 s=11
